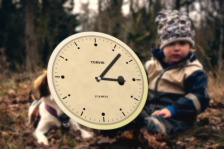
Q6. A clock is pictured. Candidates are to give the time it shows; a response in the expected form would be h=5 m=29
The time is h=3 m=7
